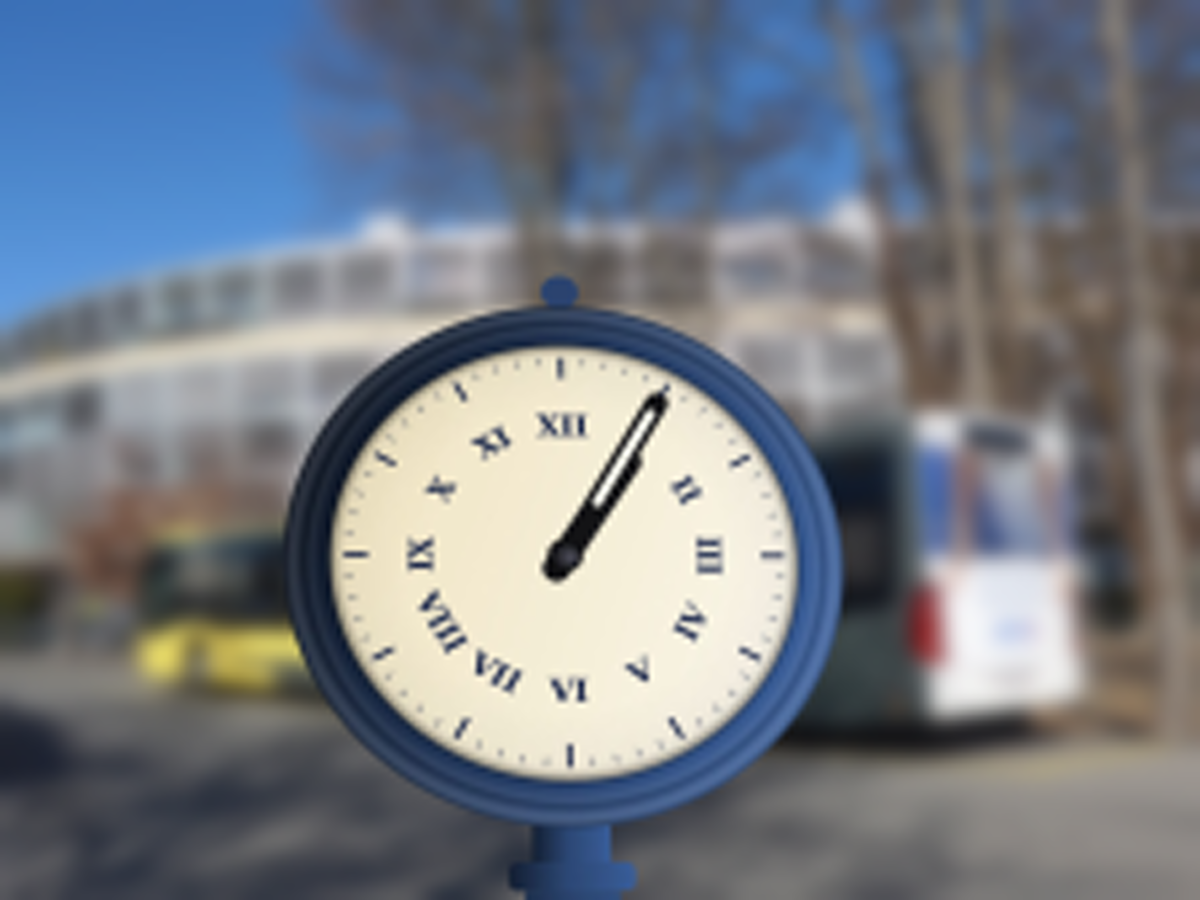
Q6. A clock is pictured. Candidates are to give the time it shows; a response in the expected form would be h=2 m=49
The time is h=1 m=5
